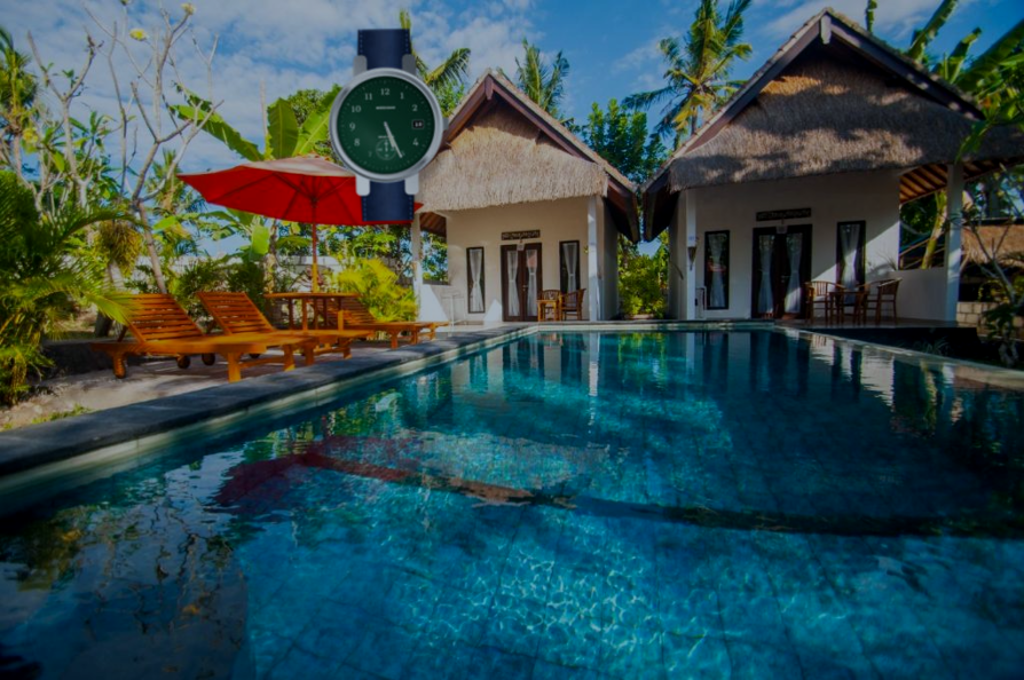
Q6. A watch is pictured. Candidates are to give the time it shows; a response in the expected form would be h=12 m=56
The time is h=5 m=26
